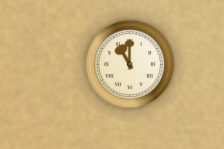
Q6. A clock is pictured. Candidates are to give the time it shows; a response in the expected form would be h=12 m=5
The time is h=11 m=0
